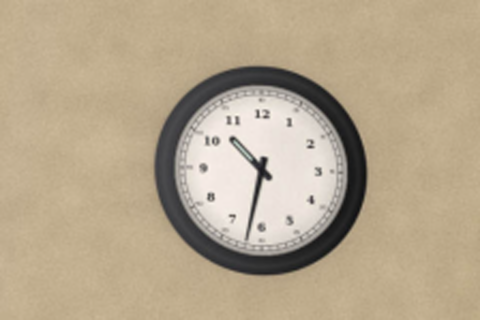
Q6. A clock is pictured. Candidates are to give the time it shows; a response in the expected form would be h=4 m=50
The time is h=10 m=32
